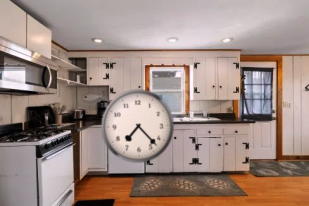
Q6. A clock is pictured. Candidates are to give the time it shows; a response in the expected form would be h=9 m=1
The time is h=7 m=23
